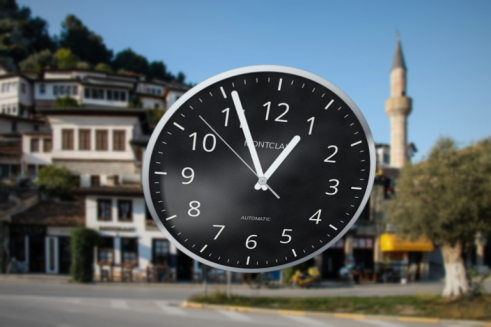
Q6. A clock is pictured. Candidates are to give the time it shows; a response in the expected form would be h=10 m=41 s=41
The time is h=12 m=55 s=52
